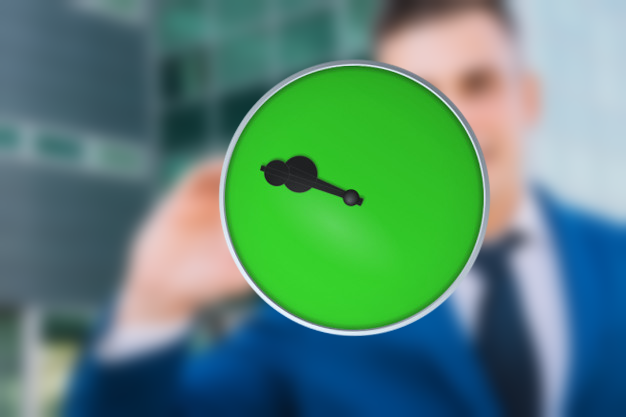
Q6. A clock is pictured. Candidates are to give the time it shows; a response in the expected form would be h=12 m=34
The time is h=9 m=48
